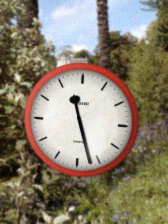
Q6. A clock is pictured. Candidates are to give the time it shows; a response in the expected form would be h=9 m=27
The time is h=11 m=27
